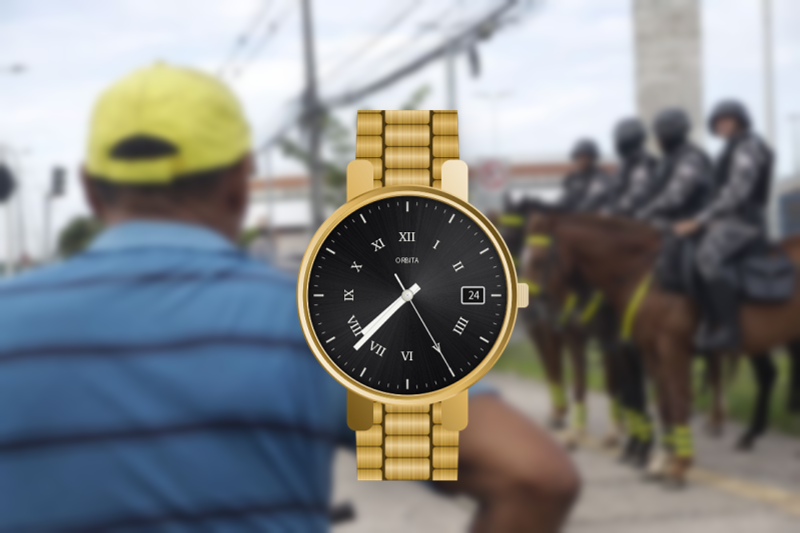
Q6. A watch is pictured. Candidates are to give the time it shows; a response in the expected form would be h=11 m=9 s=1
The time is h=7 m=37 s=25
